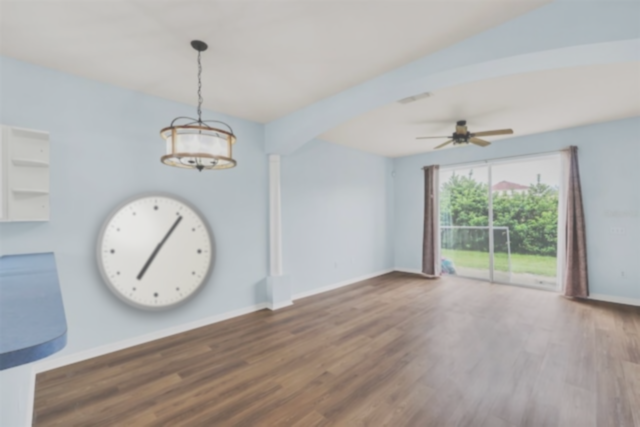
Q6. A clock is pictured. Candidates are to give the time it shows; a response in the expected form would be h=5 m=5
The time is h=7 m=6
